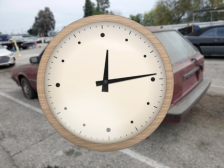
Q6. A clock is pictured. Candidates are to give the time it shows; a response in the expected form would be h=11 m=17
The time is h=12 m=14
